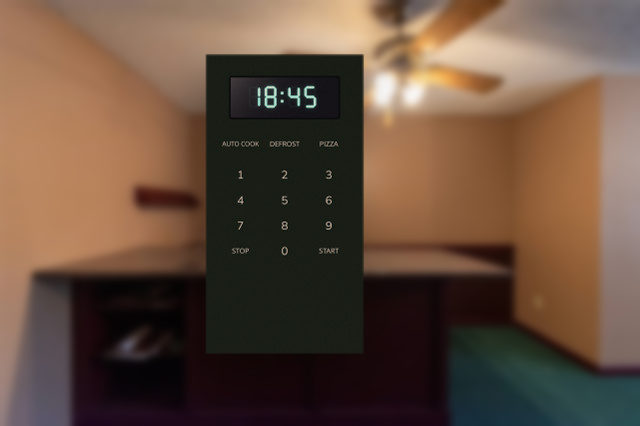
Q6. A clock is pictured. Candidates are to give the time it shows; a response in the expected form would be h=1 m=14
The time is h=18 m=45
